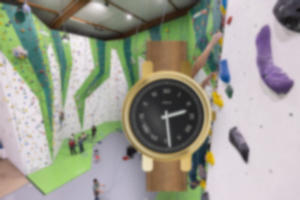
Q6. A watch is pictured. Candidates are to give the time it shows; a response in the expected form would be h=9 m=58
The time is h=2 m=29
